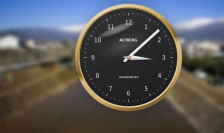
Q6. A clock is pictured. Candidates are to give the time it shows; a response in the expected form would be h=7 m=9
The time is h=3 m=8
